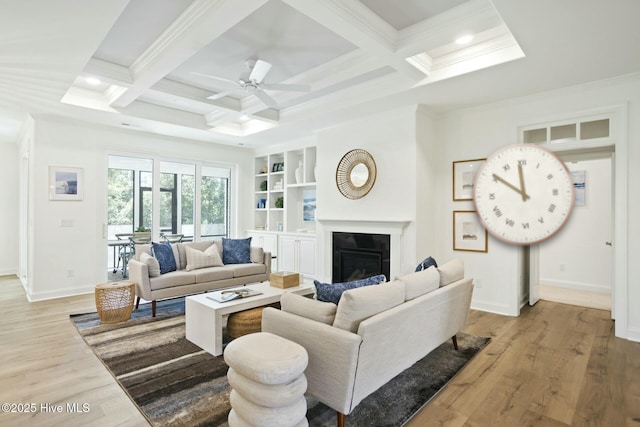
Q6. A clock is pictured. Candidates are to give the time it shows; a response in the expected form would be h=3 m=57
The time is h=11 m=51
